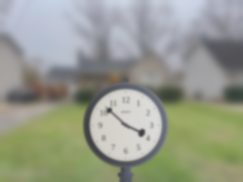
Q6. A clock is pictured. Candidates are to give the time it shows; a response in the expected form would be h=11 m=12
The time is h=3 m=52
